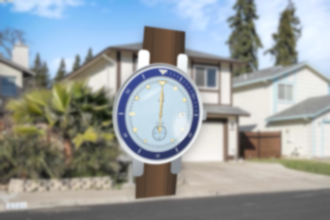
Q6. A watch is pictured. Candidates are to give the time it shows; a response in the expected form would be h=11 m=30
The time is h=6 m=0
